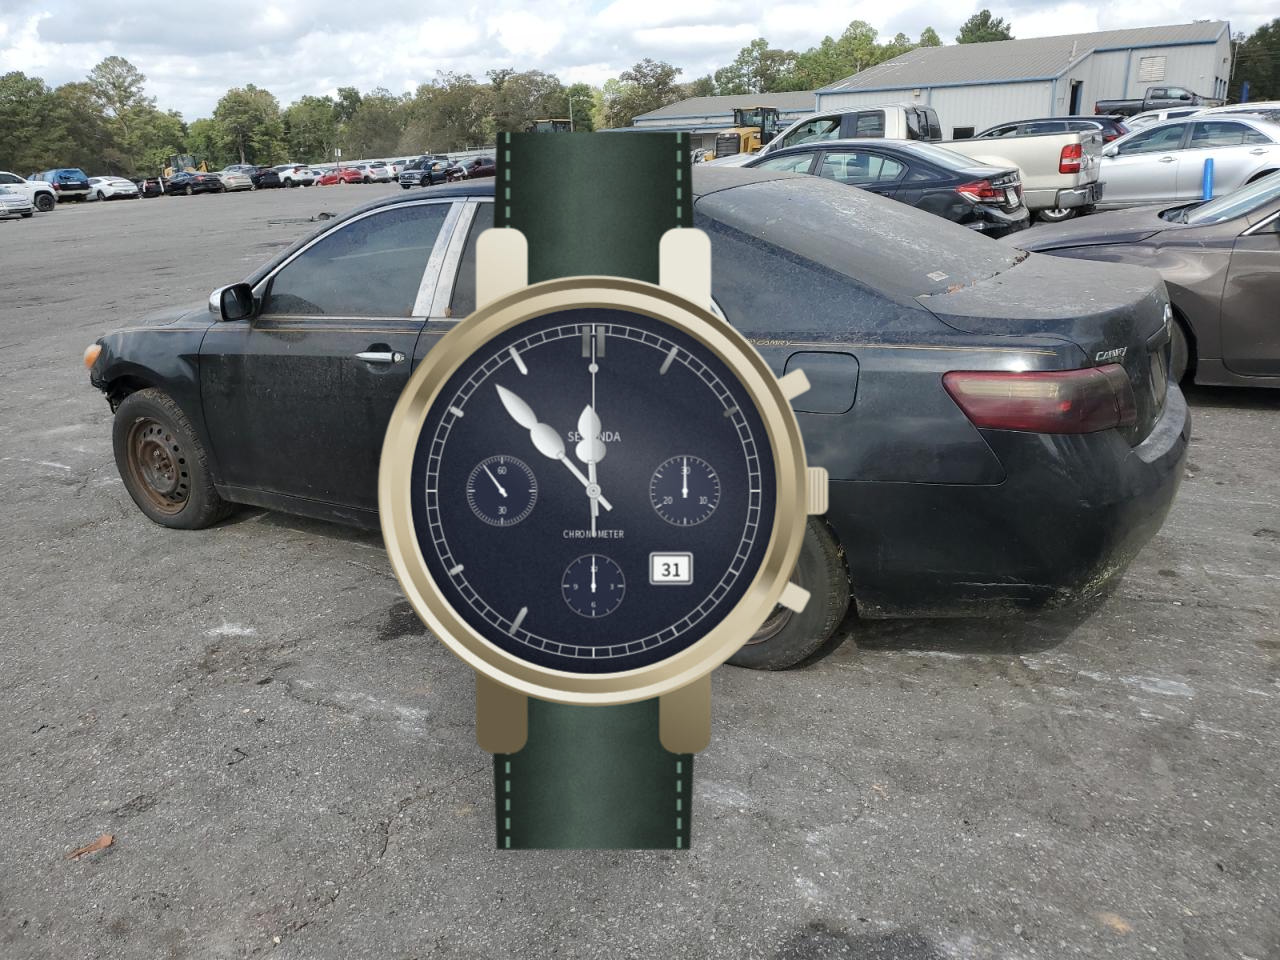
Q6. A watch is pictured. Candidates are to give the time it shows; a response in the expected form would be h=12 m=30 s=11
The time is h=11 m=52 s=54
